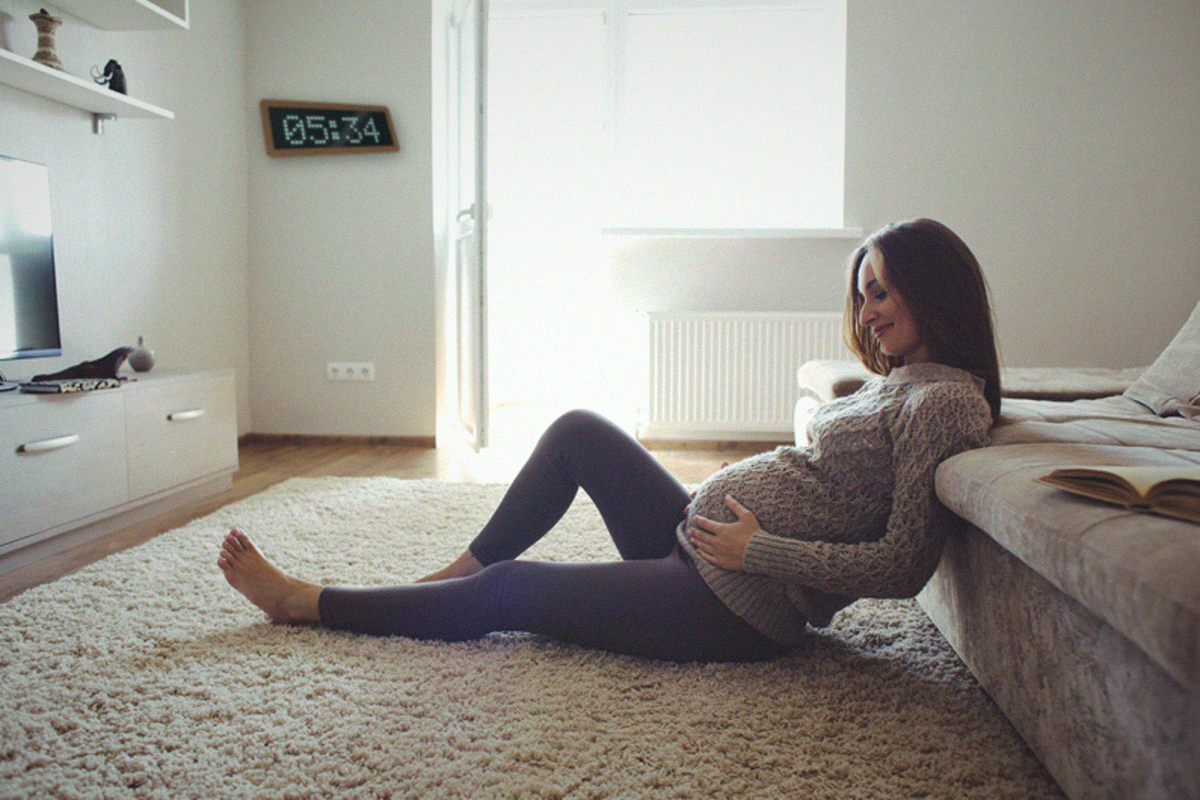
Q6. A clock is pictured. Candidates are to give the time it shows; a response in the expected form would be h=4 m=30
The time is h=5 m=34
